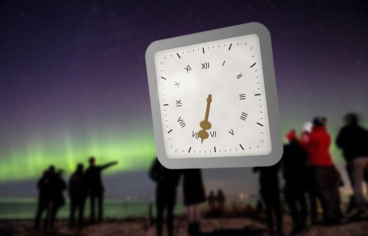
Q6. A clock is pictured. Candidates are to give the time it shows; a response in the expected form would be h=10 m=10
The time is h=6 m=33
